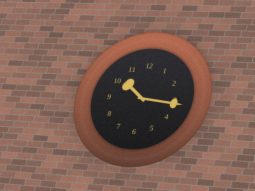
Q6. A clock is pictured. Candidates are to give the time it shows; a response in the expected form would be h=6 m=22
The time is h=10 m=16
